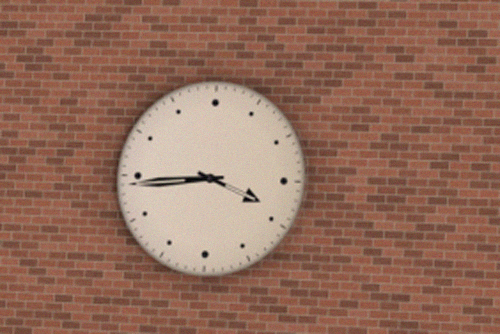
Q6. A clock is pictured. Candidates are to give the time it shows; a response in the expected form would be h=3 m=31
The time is h=3 m=44
